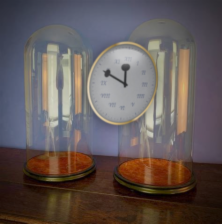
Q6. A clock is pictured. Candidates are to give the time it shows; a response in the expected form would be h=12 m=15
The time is h=11 m=49
